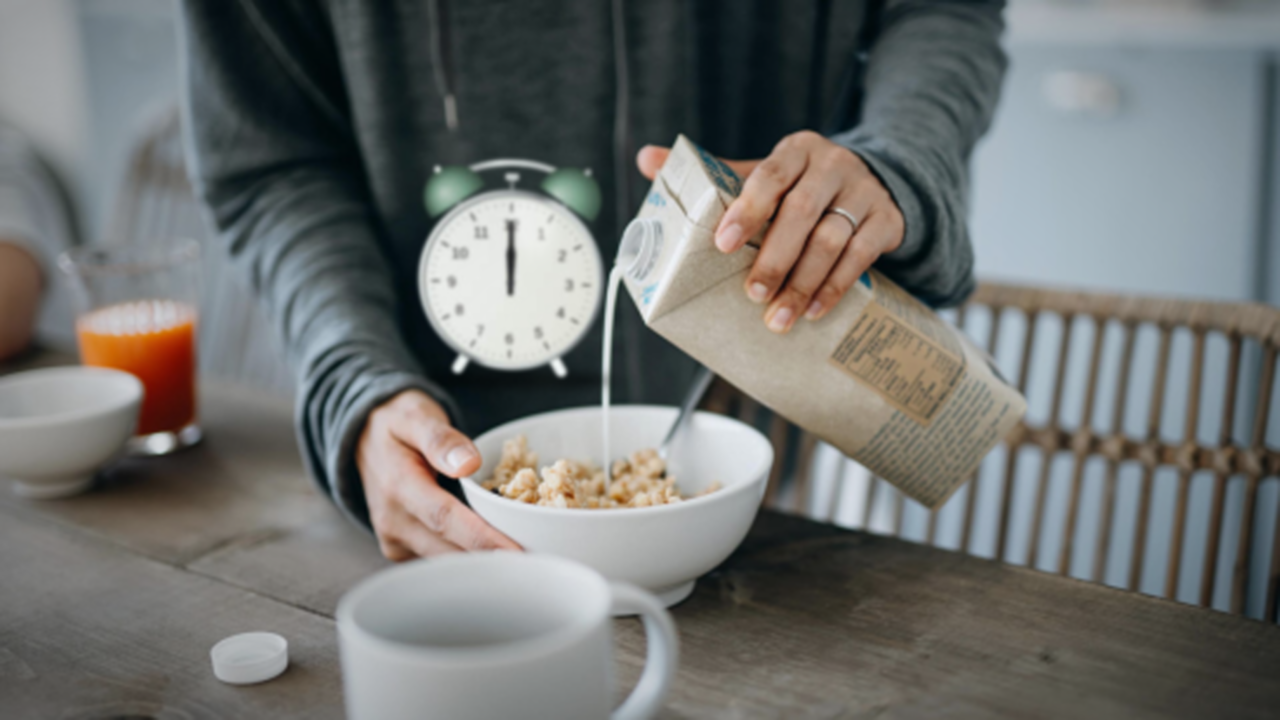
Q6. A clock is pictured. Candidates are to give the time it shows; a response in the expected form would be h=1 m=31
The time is h=12 m=0
